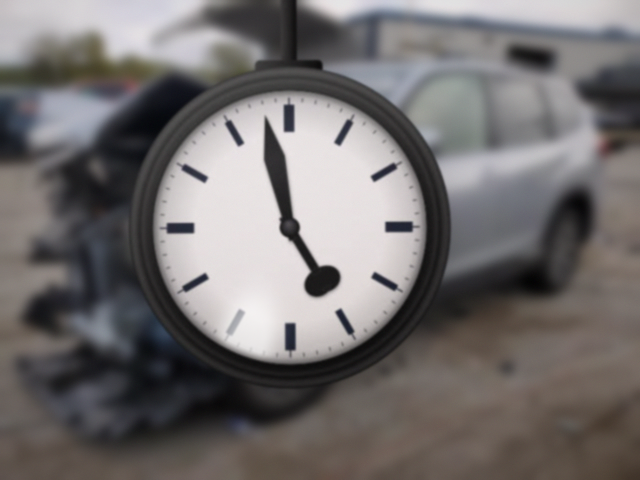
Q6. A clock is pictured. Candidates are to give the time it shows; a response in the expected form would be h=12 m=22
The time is h=4 m=58
